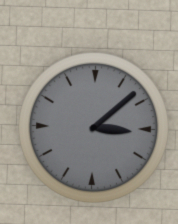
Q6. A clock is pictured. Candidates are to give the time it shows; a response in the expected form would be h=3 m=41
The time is h=3 m=8
